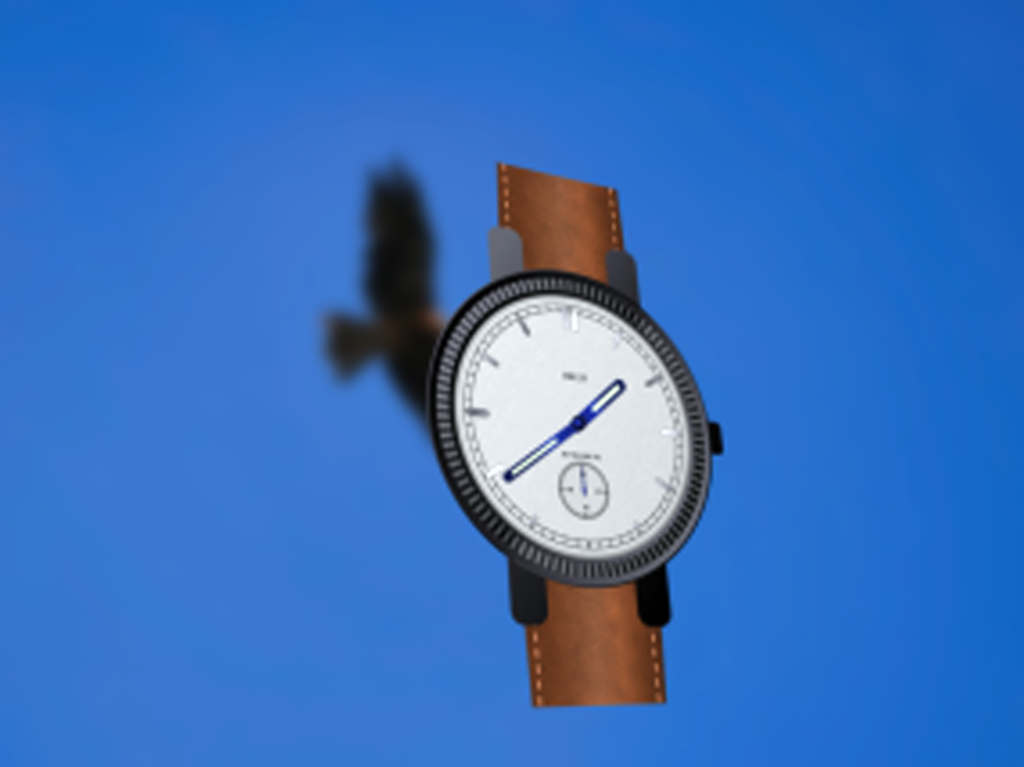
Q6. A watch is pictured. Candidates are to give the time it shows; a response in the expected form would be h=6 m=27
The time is h=1 m=39
